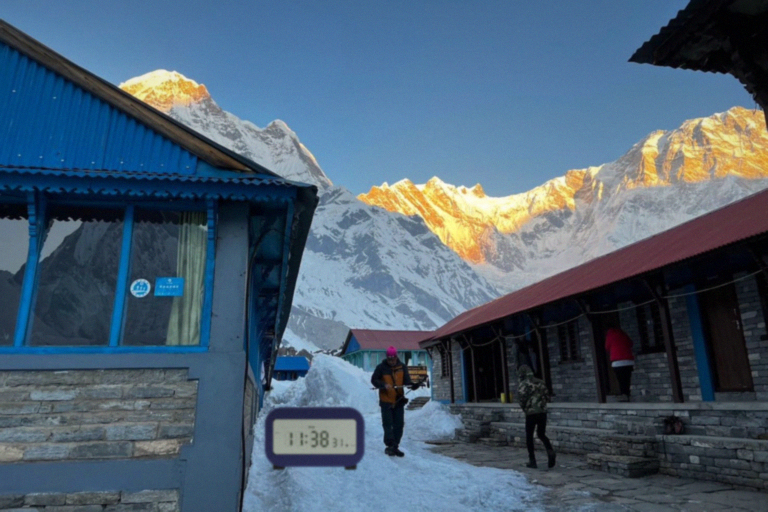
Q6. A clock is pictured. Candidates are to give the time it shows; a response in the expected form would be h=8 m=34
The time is h=11 m=38
